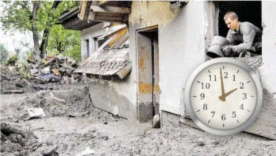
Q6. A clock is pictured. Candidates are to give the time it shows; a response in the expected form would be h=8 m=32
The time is h=1 m=59
